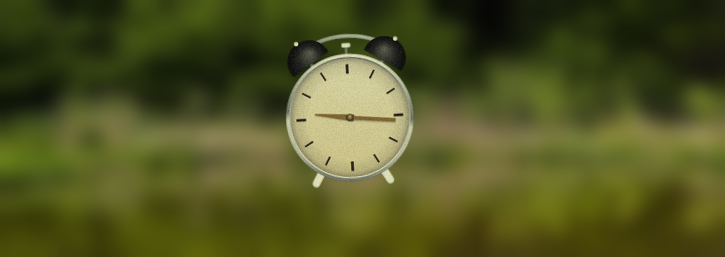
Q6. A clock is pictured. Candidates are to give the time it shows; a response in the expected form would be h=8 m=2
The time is h=9 m=16
